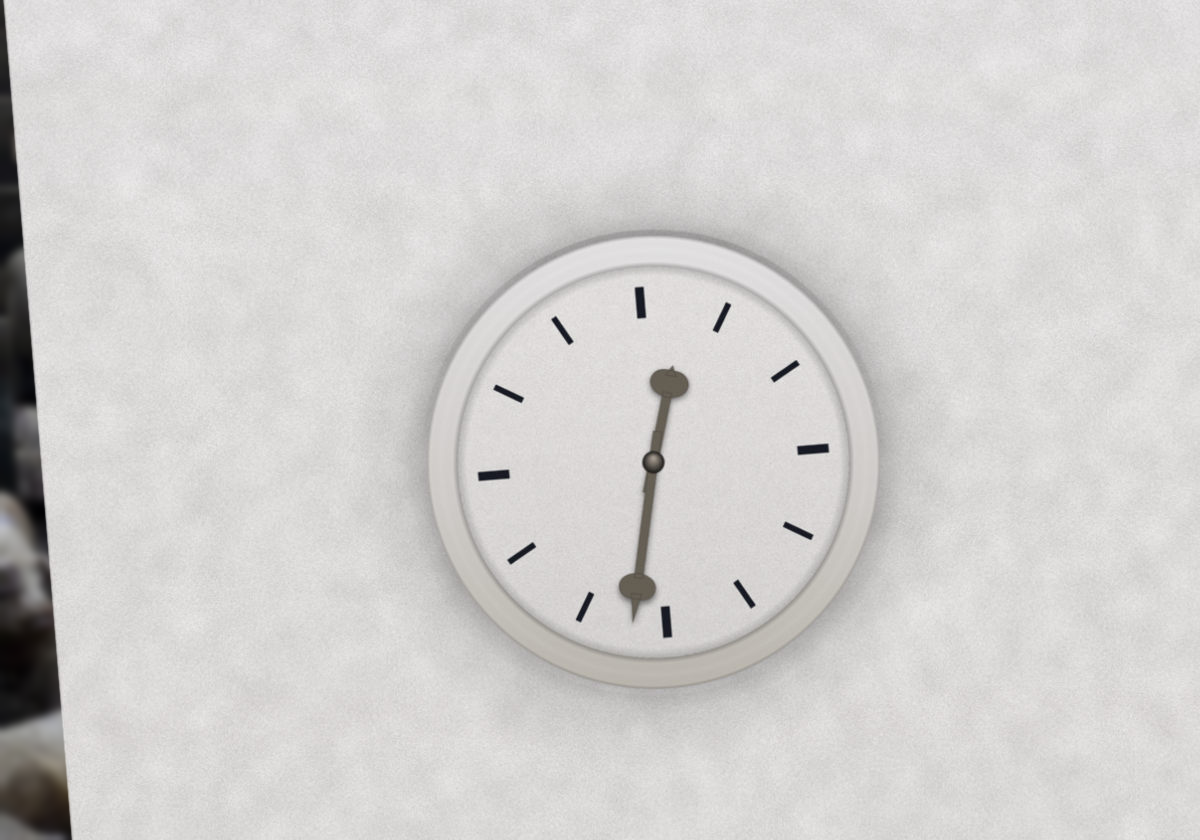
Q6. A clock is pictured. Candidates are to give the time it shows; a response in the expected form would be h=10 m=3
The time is h=12 m=32
